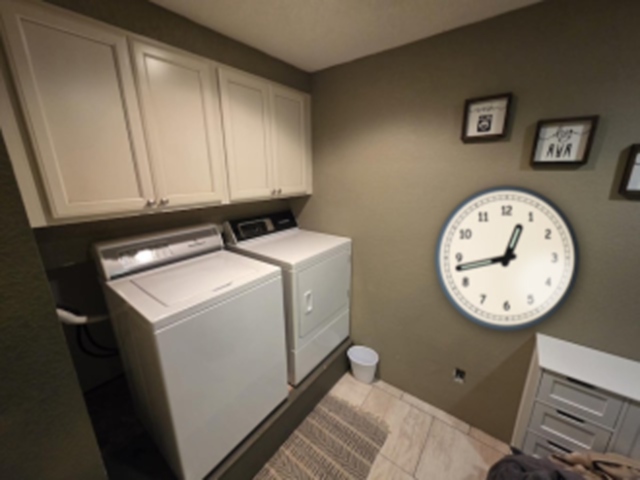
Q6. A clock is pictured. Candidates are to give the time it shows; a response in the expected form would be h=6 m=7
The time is h=12 m=43
